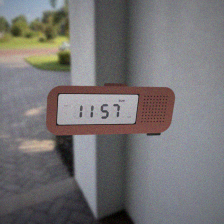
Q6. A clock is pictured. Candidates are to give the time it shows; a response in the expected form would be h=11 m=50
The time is h=11 m=57
